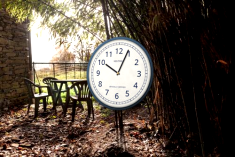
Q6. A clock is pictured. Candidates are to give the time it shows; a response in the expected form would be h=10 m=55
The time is h=10 m=4
